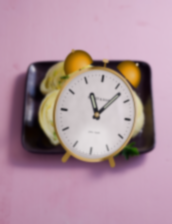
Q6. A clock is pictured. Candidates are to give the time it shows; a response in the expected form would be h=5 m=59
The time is h=11 m=7
